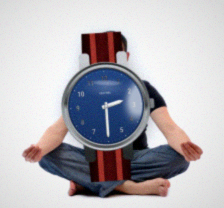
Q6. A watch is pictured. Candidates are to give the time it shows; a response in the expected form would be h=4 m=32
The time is h=2 m=30
